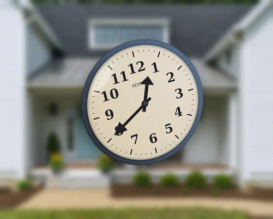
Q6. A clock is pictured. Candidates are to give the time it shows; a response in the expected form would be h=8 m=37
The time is h=12 m=40
